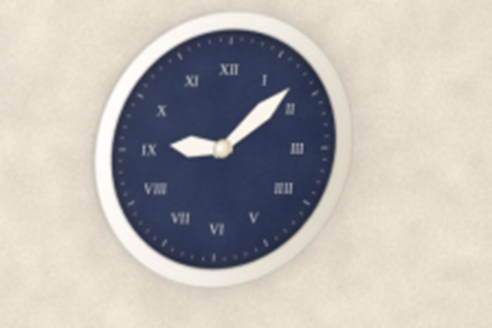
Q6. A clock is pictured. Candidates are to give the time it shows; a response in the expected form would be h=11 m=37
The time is h=9 m=8
